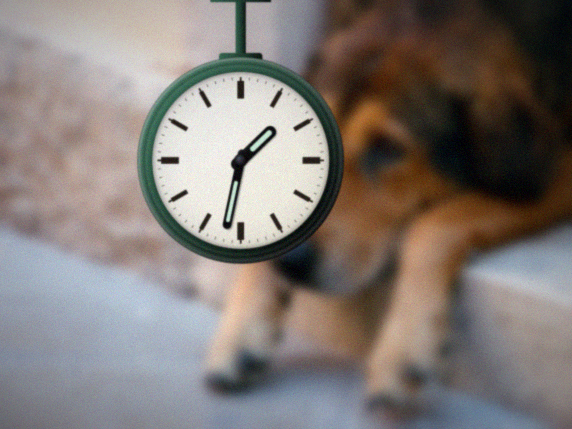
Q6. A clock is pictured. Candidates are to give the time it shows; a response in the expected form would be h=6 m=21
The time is h=1 m=32
